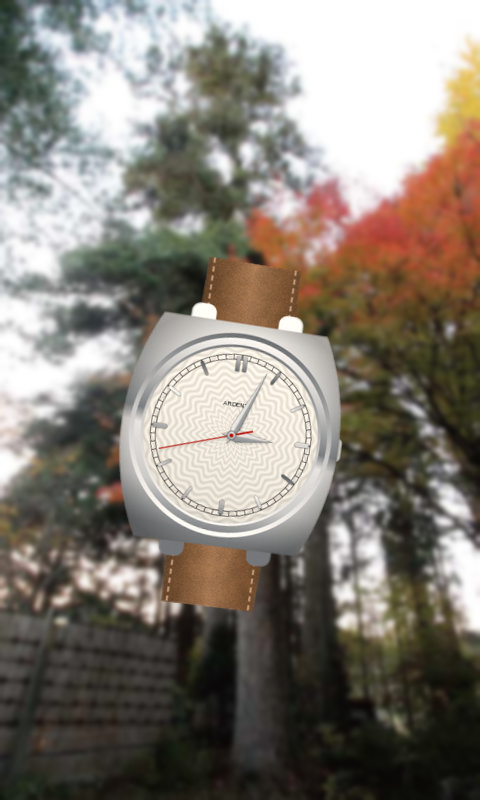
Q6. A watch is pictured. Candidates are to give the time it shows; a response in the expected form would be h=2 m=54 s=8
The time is h=3 m=3 s=42
